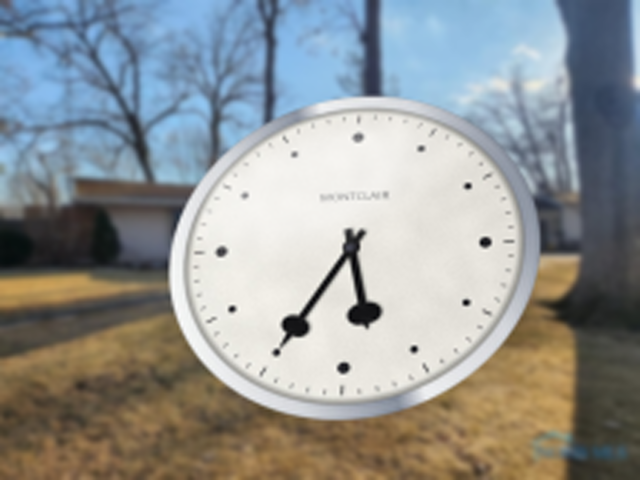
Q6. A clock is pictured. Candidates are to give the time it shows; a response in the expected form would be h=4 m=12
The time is h=5 m=35
